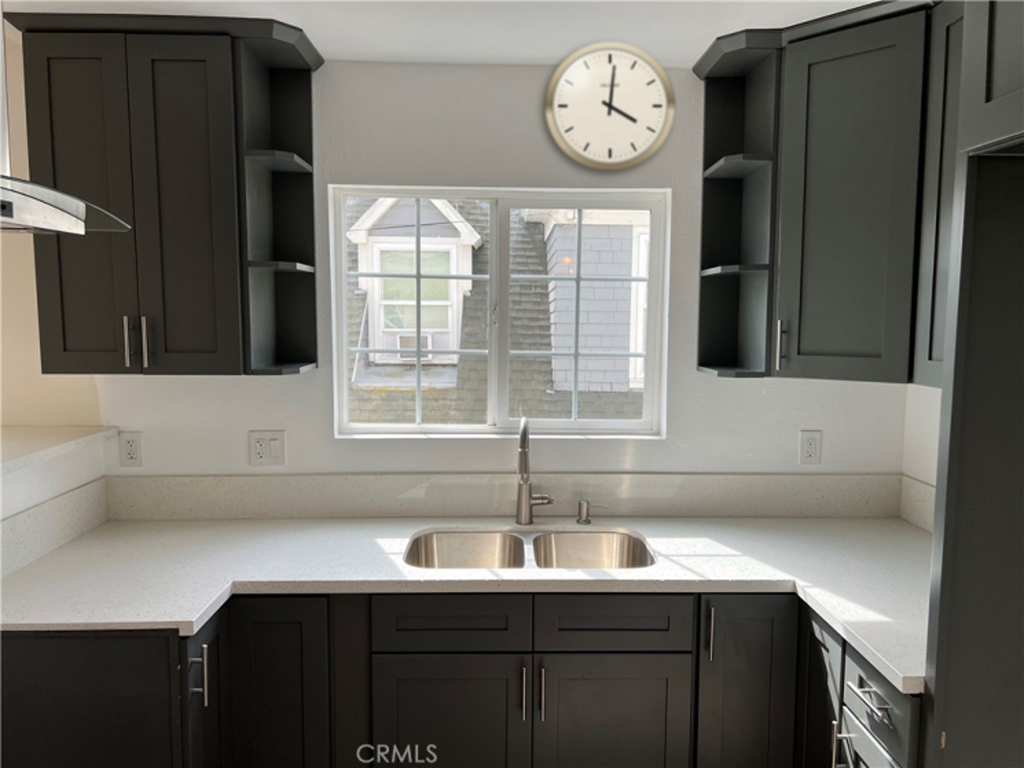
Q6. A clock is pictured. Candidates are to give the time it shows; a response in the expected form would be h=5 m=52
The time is h=4 m=1
